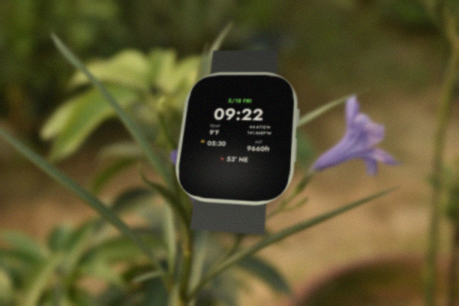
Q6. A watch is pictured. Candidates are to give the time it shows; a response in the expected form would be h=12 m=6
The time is h=9 m=22
